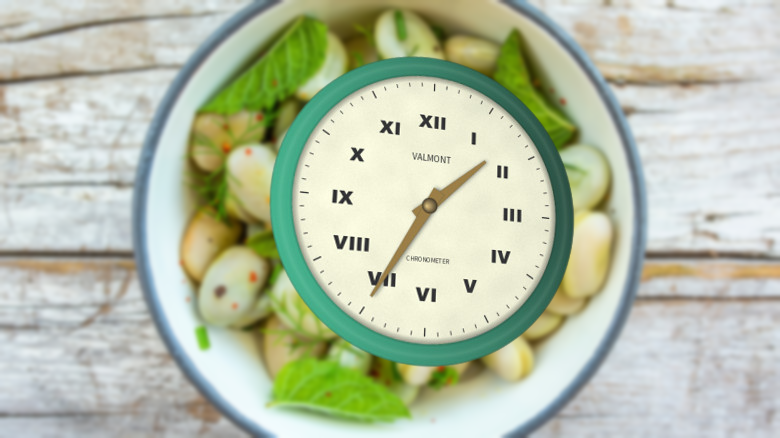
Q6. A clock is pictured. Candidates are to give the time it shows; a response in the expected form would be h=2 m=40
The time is h=1 m=35
